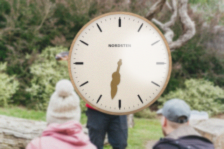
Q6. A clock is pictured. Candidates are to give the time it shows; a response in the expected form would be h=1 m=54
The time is h=6 m=32
